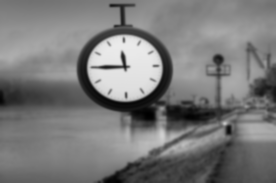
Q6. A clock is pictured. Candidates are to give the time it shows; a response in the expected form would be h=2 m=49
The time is h=11 m=45
